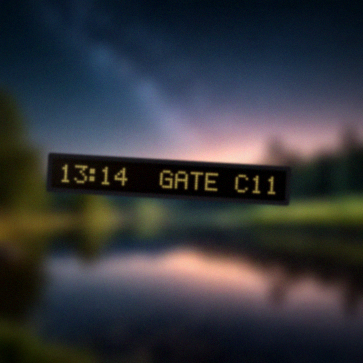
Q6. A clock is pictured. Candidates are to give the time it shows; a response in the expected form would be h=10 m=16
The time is h=13 m=14
